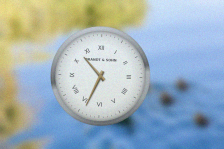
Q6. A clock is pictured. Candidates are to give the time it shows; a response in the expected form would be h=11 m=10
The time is h=10 m=34
